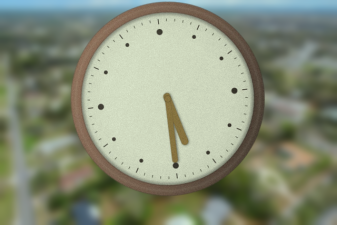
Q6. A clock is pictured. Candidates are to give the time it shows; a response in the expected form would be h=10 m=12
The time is h=5 m=30
